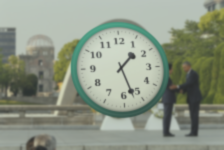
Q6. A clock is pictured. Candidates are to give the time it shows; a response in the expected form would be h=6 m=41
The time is h=1 m=27
